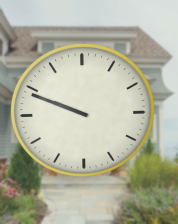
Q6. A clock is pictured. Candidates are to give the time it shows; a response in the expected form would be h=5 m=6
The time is h=9 m=49
